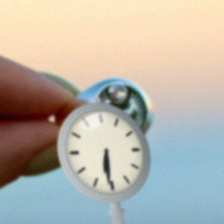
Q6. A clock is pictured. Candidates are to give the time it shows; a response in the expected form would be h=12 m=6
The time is h=6 m=31
